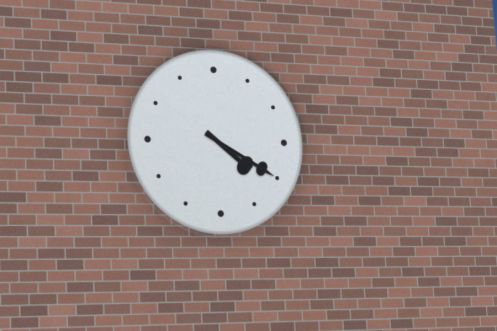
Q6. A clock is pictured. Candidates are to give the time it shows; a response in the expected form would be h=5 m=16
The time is h=4 m=20
